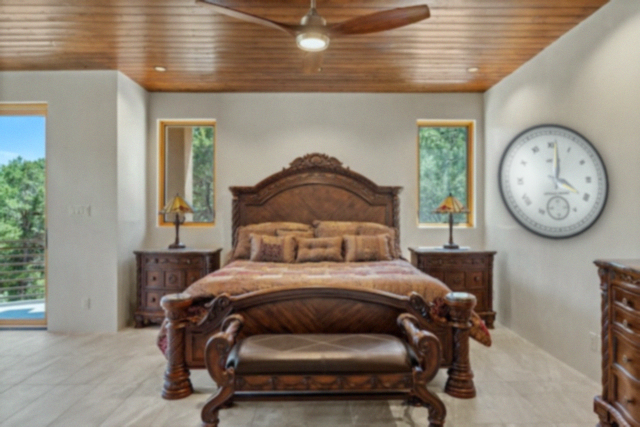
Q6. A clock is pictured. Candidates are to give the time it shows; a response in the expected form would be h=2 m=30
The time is h=4 m=1
